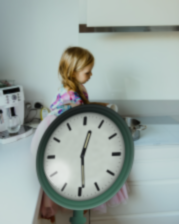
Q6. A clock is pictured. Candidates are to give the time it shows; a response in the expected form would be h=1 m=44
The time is h=12 m=29
